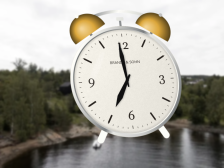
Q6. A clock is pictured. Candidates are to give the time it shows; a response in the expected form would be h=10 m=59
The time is h=6 m=59
